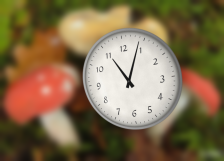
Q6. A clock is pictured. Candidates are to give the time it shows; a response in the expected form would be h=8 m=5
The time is h=11 m=4
